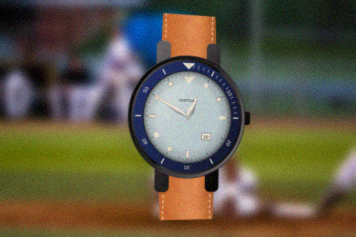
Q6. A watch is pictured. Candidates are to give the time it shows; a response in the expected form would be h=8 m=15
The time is h=12 m=50
